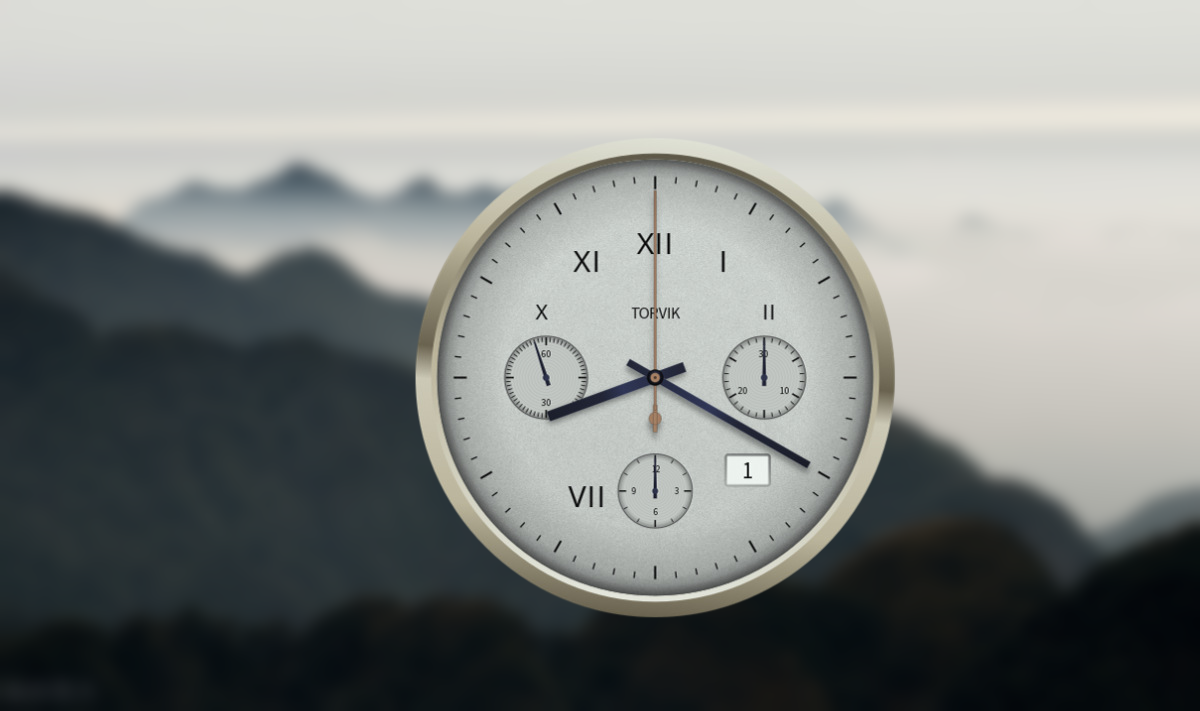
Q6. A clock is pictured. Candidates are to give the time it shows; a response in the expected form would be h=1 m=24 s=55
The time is h=8 m=19 s=57
